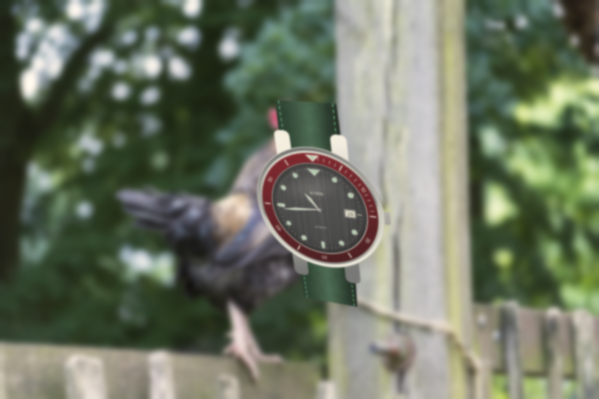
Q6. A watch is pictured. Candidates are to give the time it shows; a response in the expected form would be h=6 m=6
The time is h=10 m=44
